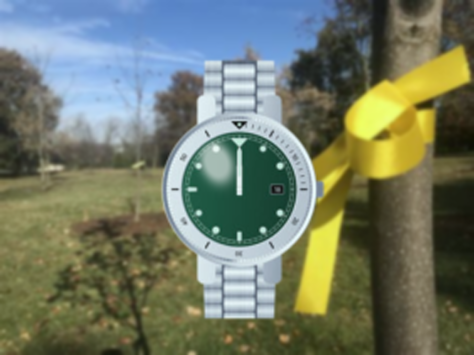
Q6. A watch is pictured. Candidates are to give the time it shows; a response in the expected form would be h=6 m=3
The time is h=12 m=0
